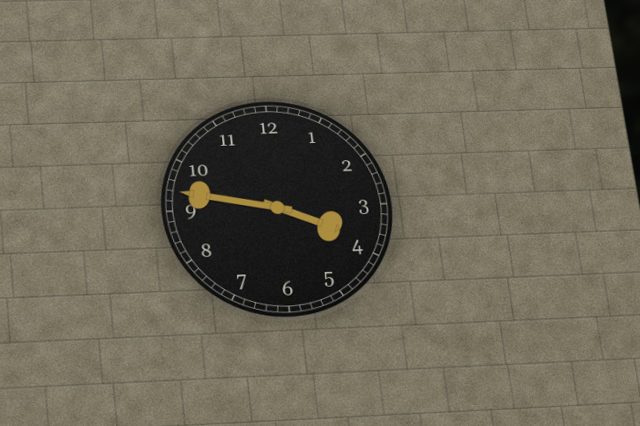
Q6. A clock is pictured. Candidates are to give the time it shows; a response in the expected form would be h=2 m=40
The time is h=3 m=47
